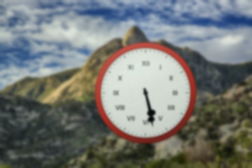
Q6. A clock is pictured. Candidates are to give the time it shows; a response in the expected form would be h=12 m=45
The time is h=5 m=28
